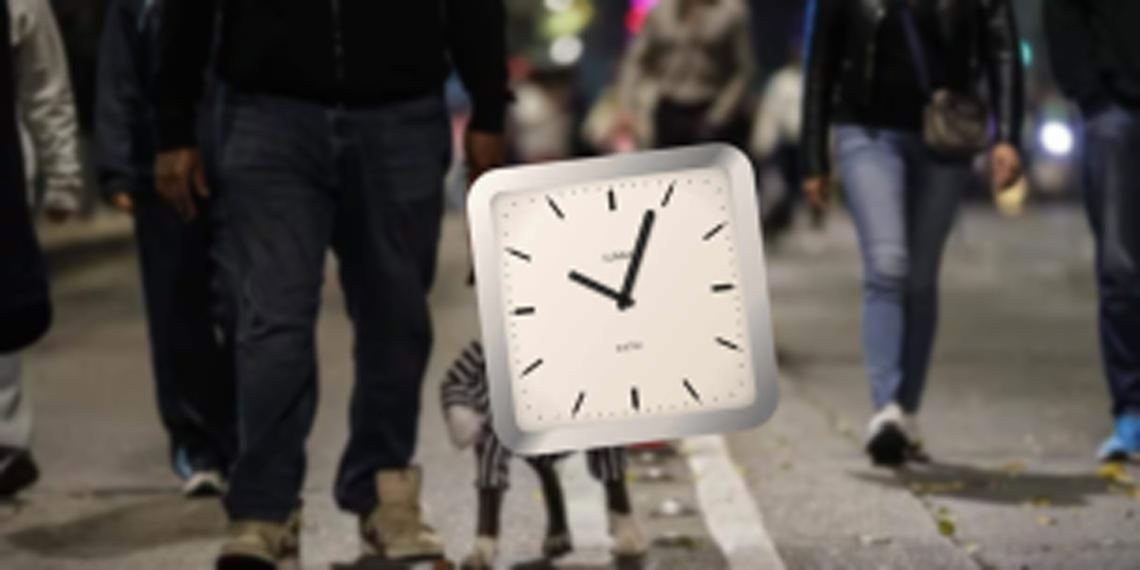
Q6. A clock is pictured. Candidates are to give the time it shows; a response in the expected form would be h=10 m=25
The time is h=10 m=4
